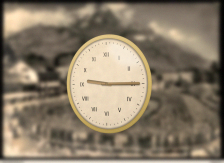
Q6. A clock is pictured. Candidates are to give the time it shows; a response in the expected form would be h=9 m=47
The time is h=9 m=15
